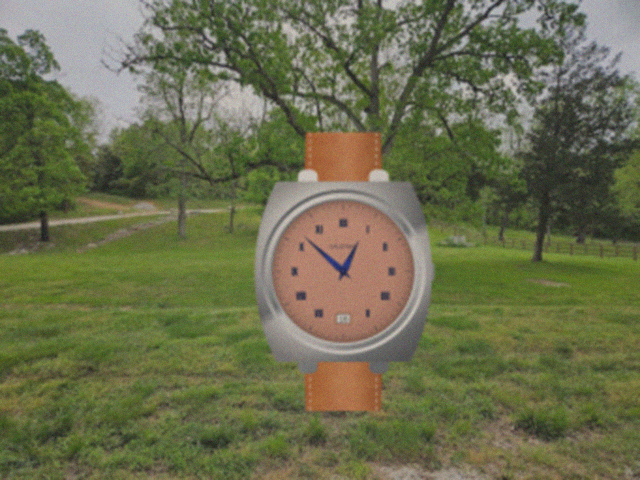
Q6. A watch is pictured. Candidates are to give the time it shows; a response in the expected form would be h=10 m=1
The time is h=12 m=52
